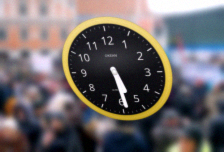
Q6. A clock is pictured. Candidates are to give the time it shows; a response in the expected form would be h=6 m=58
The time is h=5 m=29
